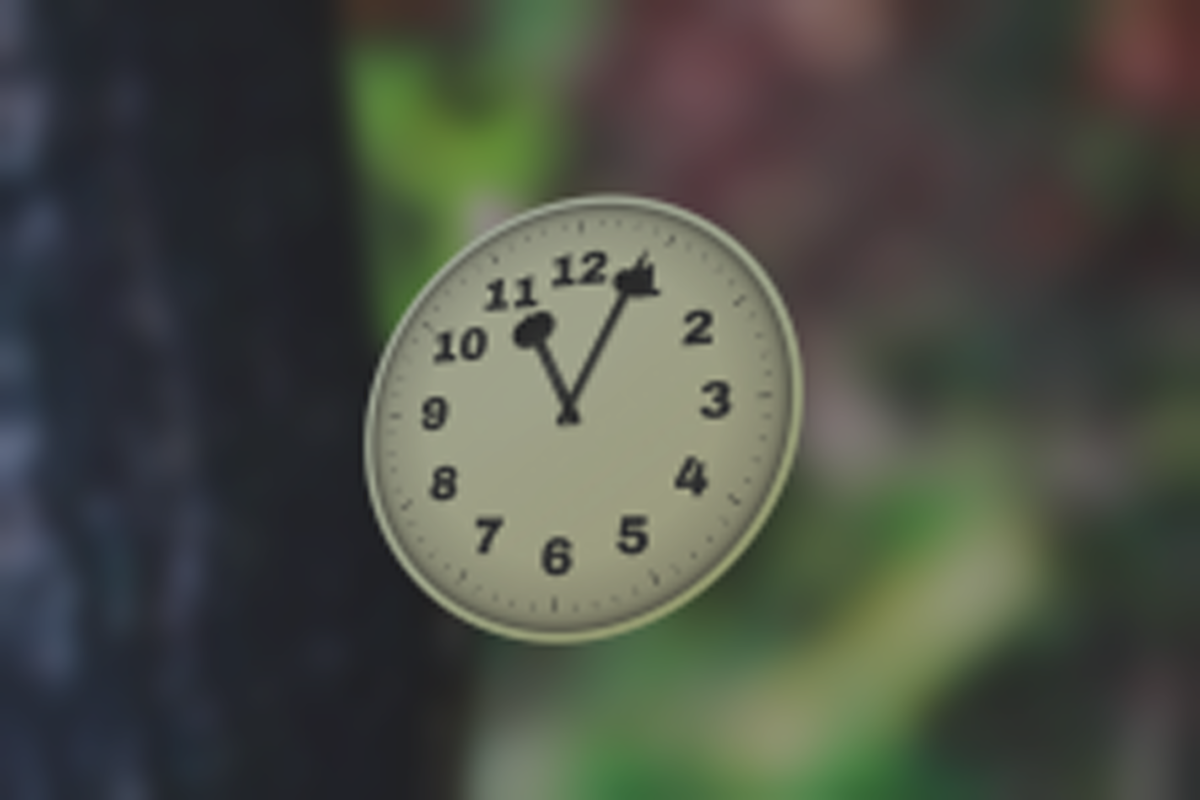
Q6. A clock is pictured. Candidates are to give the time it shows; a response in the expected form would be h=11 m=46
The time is h=11 m=4
